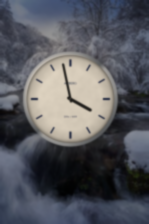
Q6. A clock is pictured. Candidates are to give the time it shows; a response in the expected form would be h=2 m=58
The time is h=3 m=58
